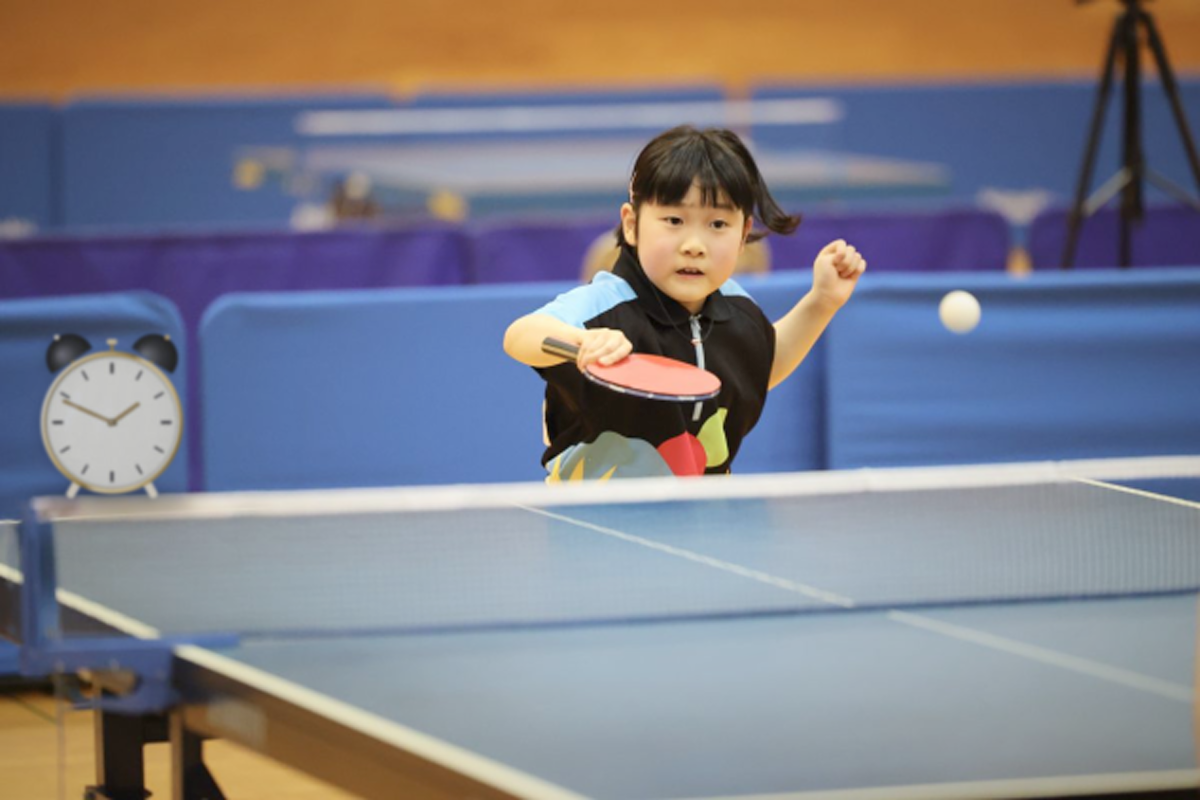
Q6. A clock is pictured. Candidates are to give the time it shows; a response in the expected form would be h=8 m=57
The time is h=1 m=49
